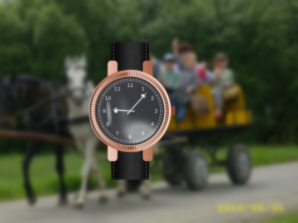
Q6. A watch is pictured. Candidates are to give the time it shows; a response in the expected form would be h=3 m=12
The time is h=9 m=7
